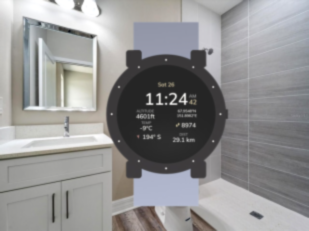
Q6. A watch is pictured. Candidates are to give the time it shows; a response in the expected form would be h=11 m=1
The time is h=11 m=24
